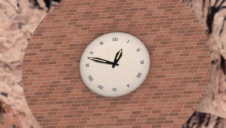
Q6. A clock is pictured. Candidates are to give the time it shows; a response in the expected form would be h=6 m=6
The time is h=12 m=48
